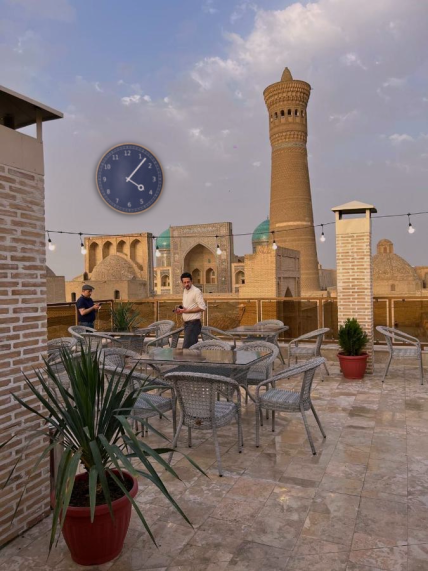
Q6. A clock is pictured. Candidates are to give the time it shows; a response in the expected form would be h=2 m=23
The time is h=4 m=7
